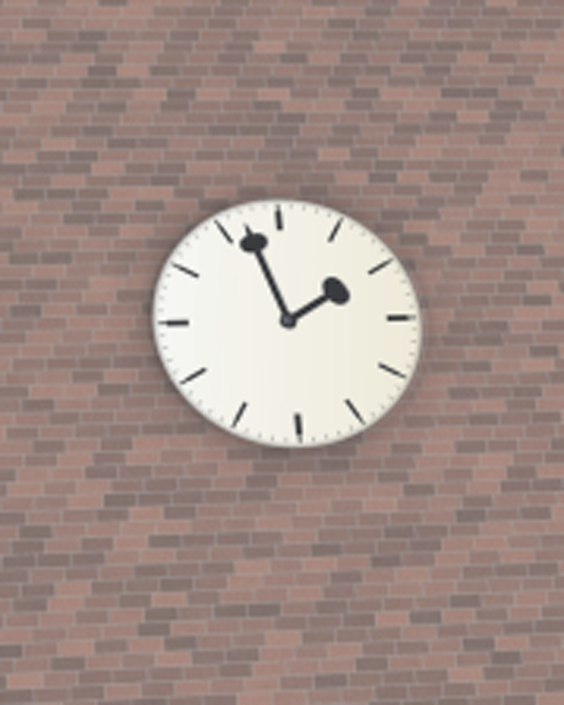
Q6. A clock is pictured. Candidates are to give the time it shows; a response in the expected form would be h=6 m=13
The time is h=1 m=57
